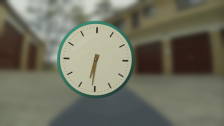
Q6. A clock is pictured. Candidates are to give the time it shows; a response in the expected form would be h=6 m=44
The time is h=6 m=31
